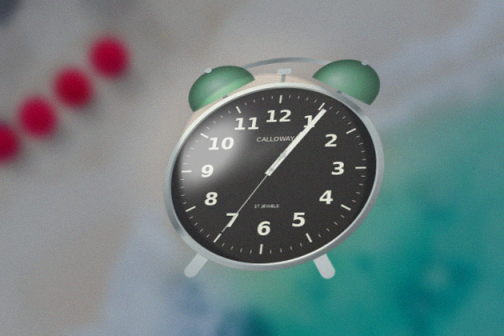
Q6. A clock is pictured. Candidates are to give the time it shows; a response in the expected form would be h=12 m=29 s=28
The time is h=1 m=5 s=35
